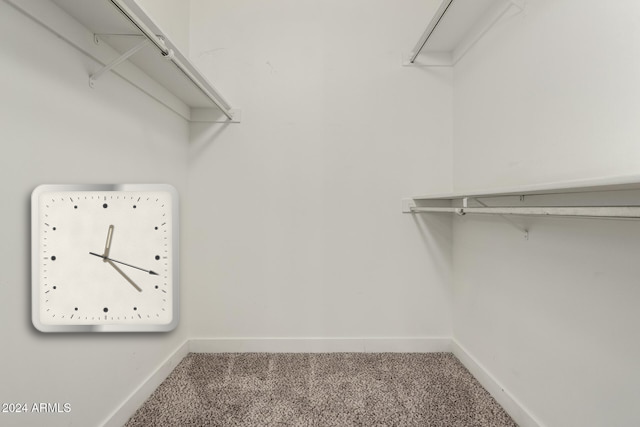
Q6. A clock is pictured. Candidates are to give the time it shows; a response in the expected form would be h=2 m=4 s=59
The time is h=12 m=22 s=18
